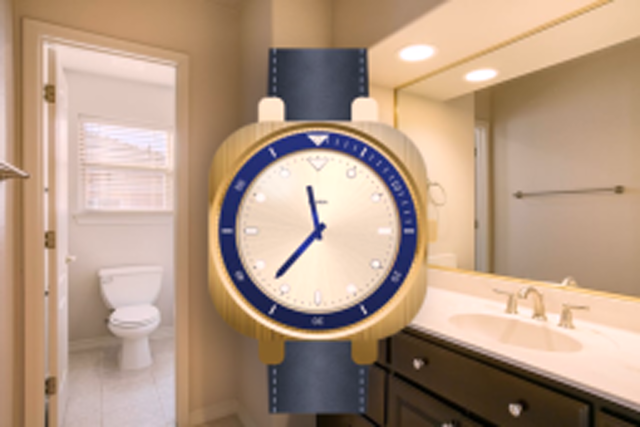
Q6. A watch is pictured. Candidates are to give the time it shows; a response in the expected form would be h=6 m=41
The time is h=11 m=37
